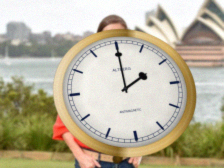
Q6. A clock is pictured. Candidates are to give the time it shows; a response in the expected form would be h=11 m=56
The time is h=2 m=0
